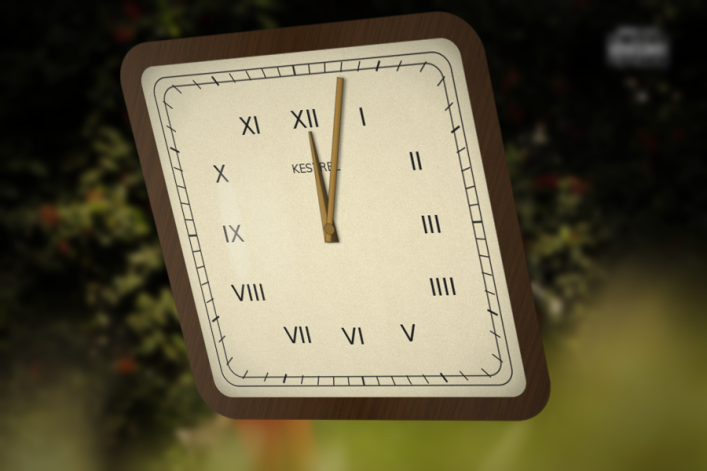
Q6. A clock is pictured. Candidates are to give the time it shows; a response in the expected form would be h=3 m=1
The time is h=12 m=3
